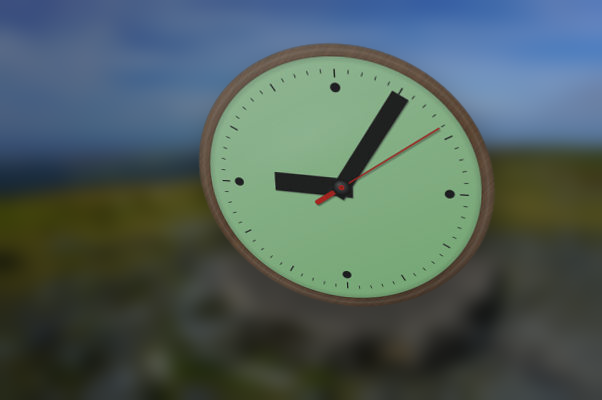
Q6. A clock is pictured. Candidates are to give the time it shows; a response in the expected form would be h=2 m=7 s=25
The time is h=9 m=5 s=9
